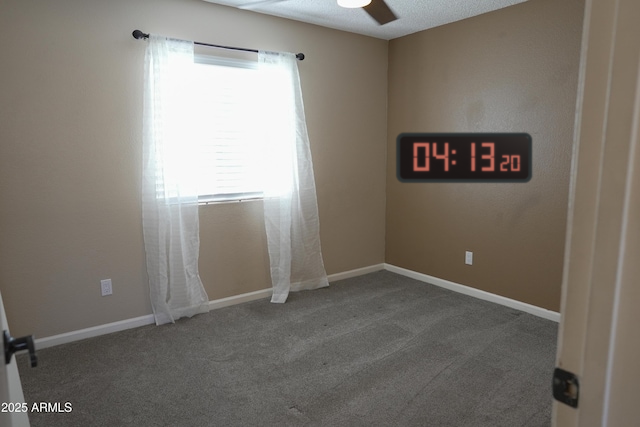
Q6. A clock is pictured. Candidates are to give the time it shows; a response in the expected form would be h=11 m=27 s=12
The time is h=4 m=13 s=20
